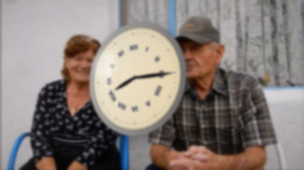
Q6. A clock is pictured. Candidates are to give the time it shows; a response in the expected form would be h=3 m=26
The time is h=8 m=15
